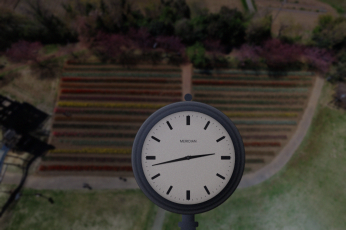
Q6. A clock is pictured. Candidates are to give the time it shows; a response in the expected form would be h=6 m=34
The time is h=2 m=43
